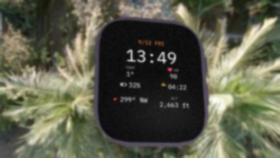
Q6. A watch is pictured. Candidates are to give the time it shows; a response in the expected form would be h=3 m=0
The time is h=13 m=49
